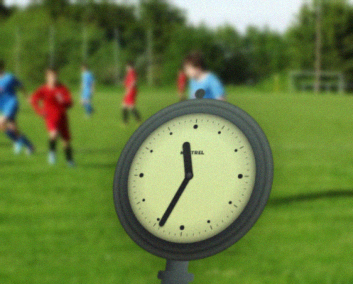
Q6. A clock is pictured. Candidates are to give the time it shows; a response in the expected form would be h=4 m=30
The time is h=11 m=34
